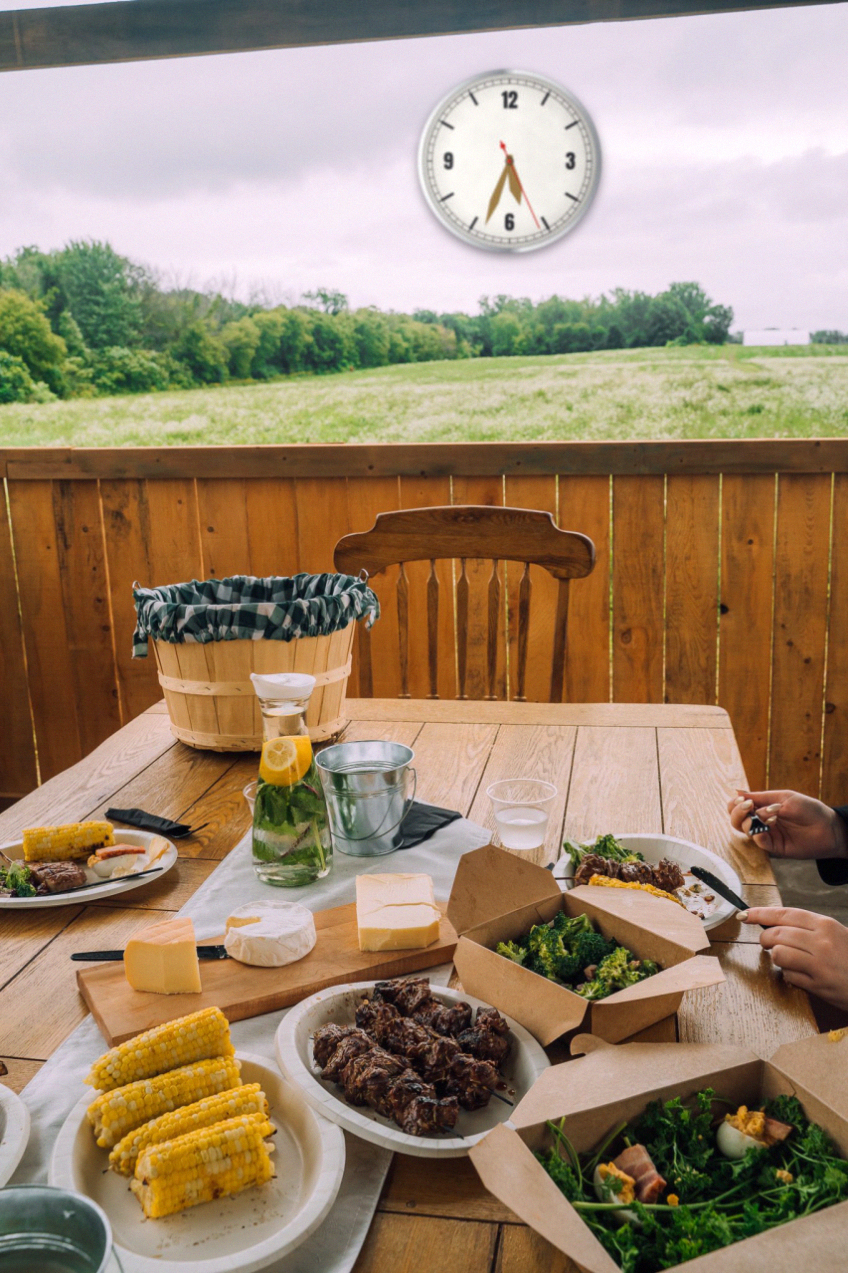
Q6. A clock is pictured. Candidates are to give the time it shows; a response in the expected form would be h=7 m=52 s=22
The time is h=5 m=33 s=26
